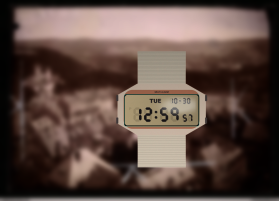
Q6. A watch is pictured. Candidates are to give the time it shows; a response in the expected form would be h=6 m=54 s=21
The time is h=12 m=59 s=57
